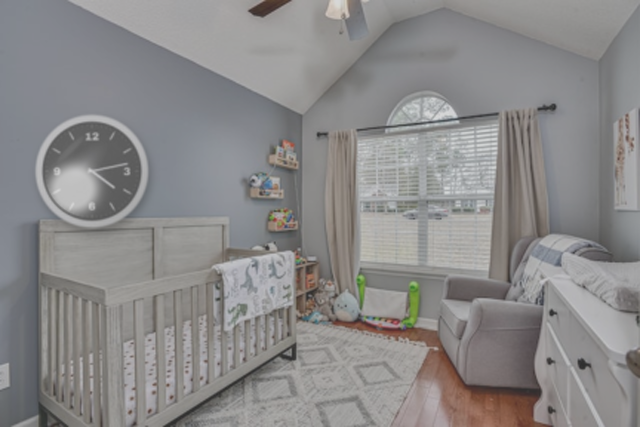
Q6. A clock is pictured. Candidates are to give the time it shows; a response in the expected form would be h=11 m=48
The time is h=4 m=13
